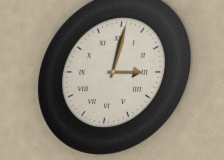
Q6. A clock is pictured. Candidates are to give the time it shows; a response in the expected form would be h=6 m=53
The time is h=3 m=1
